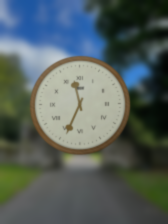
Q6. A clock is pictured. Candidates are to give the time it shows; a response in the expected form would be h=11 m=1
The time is h=11 m=34
